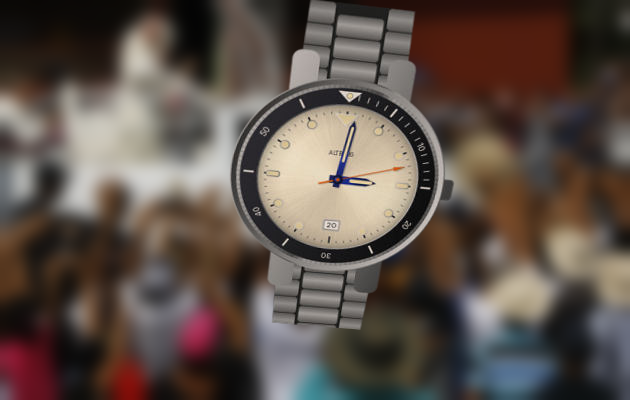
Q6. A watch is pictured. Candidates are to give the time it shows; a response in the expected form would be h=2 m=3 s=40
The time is h=3 m=1 s=12
